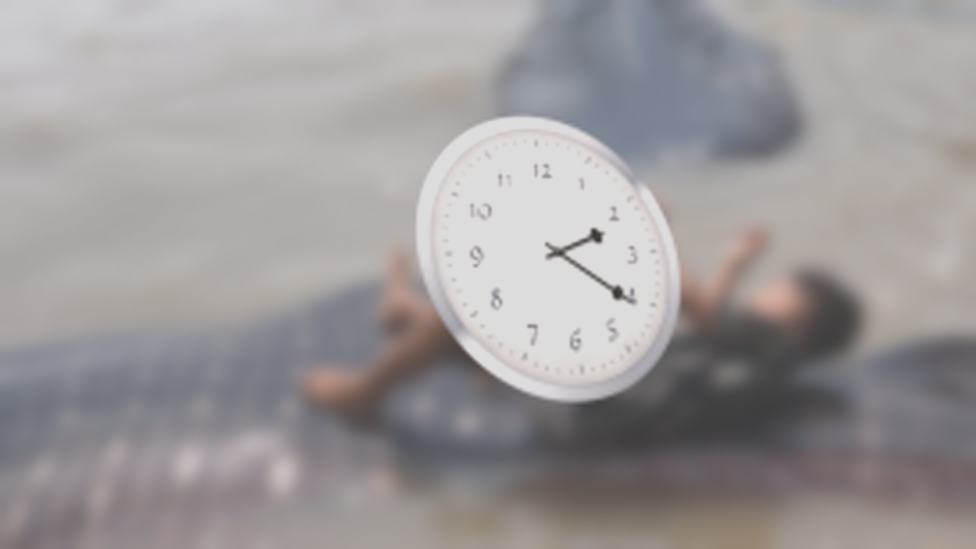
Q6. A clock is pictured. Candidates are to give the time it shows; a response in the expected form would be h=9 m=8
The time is h=2 m=21
